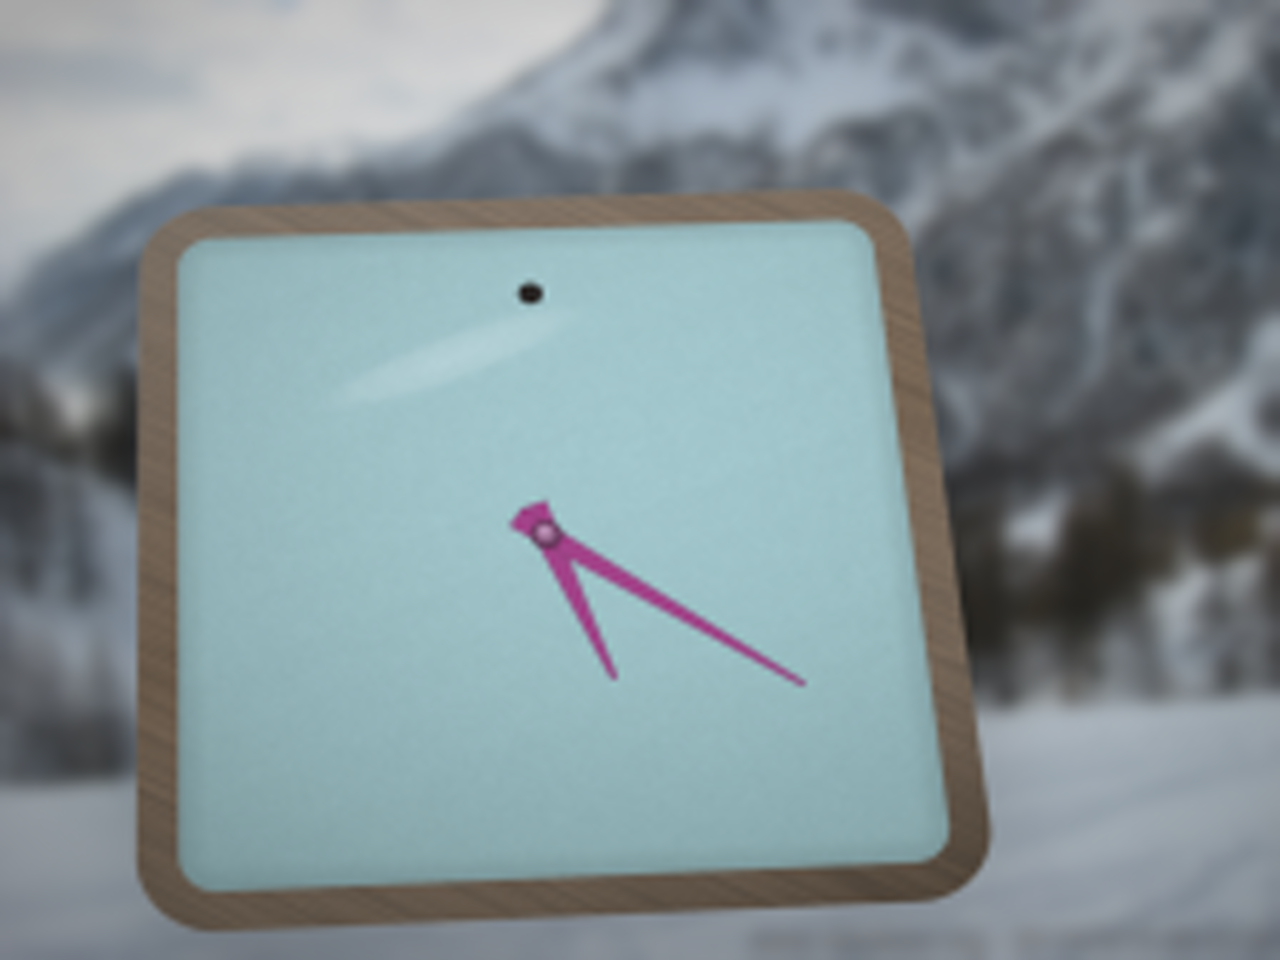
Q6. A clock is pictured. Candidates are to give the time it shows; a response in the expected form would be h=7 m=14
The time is h=5 m=21
